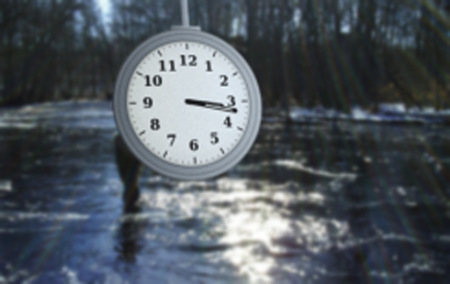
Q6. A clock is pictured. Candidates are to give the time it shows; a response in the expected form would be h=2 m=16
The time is h=3 m=17
